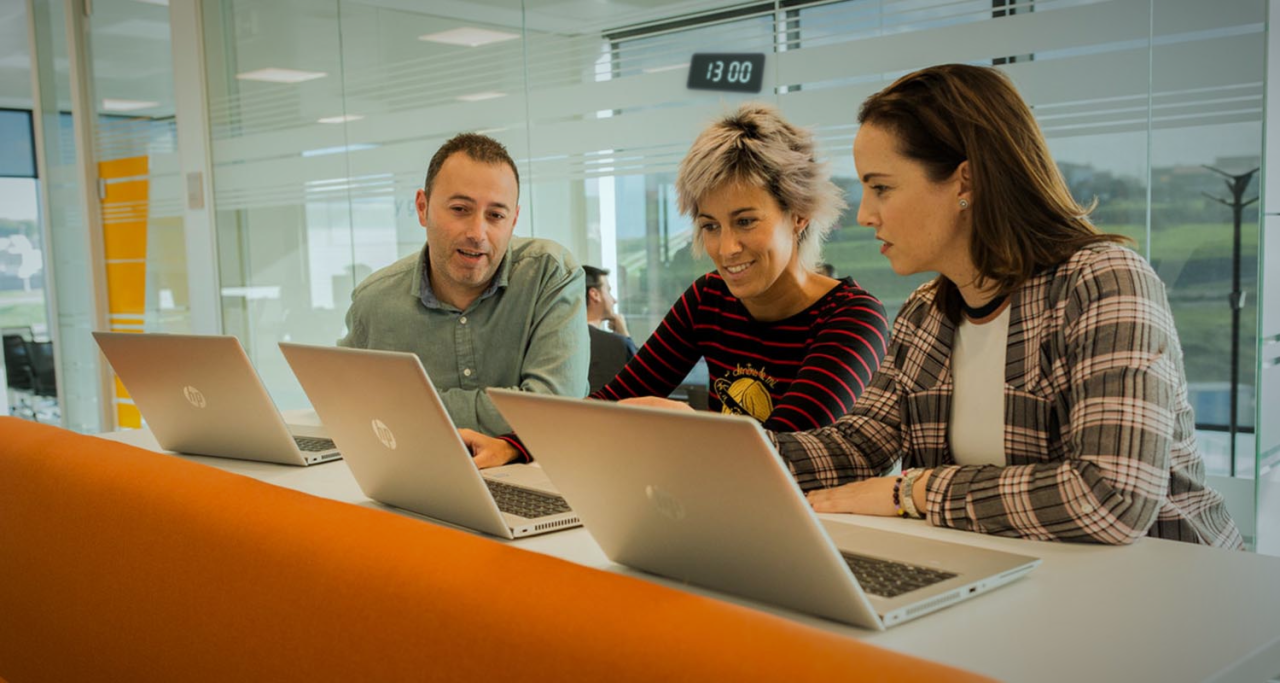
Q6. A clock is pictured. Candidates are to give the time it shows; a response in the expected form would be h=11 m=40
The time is h=13 m=0
